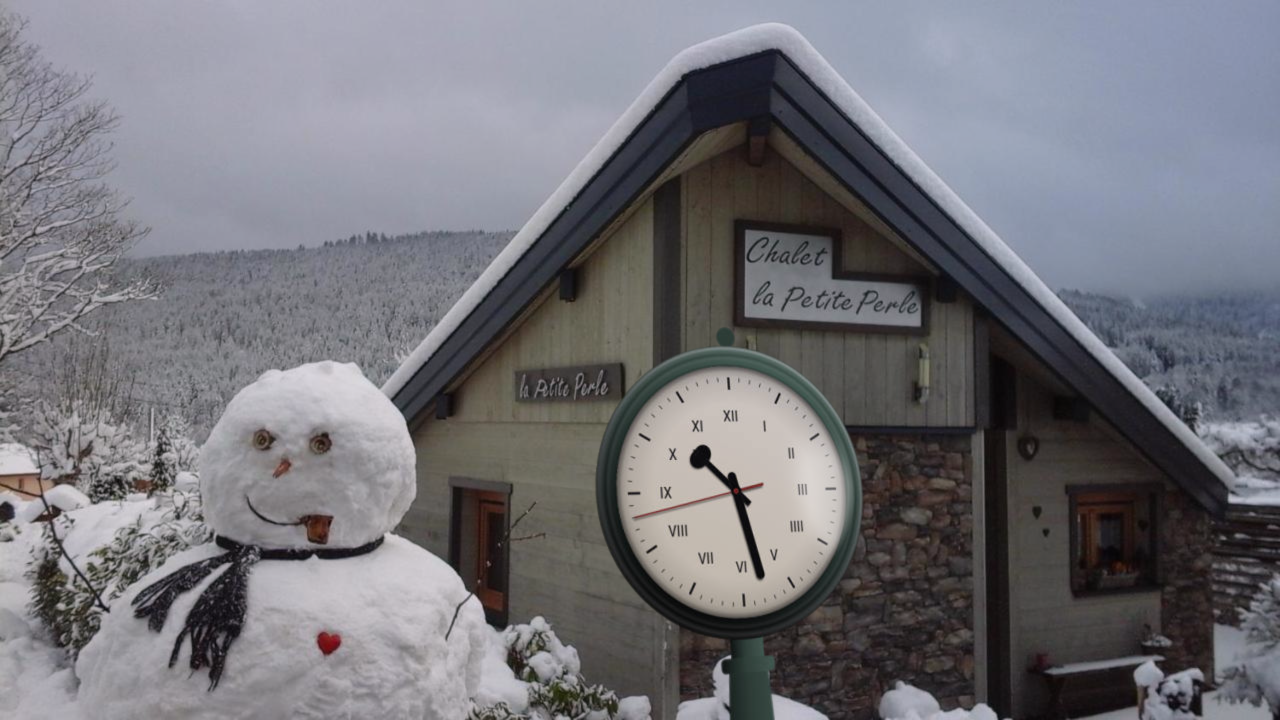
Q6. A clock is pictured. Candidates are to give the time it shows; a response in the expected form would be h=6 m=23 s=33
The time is h=10 m=27 s=43
